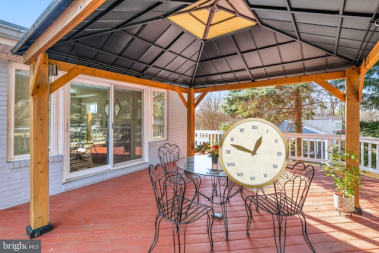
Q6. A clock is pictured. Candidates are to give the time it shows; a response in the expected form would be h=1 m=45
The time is h=12 m=48
